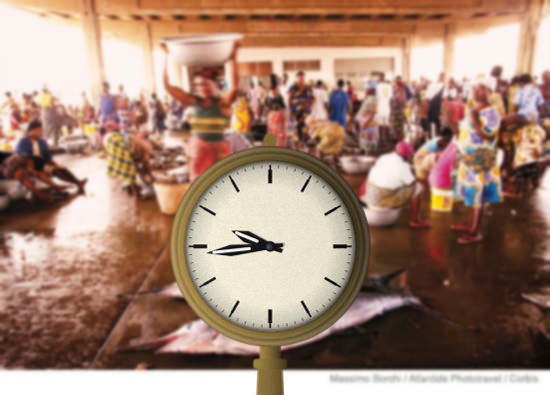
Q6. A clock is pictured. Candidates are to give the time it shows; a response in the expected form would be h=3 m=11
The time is h=9 m=44
